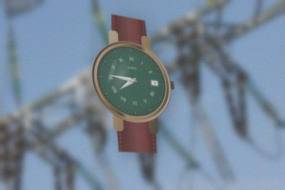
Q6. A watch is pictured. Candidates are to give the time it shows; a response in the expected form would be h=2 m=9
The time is h=7 m=46
